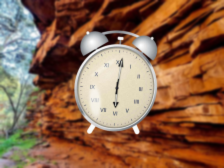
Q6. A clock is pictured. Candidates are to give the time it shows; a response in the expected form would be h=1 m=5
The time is h=6 m=1
